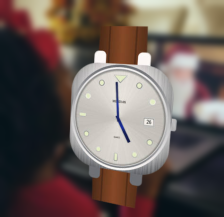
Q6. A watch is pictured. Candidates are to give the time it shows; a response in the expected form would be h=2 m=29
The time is h=4 m=59
